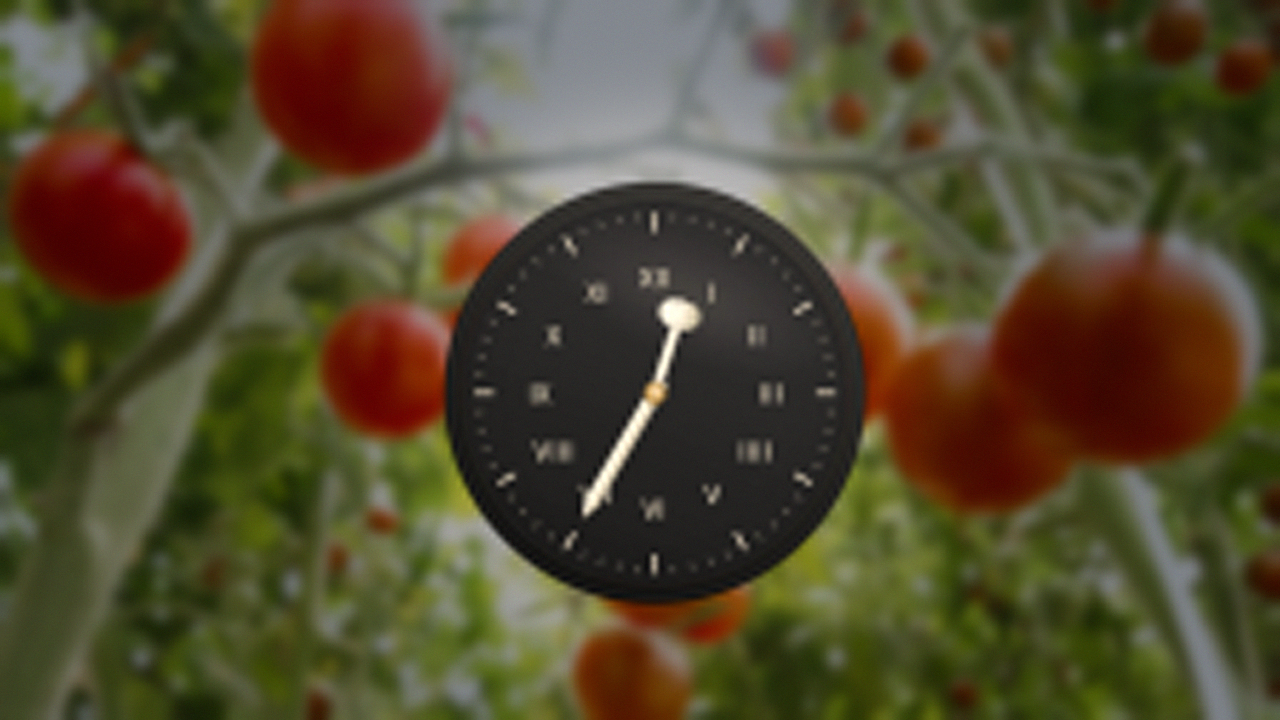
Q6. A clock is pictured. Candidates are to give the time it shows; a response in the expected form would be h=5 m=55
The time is h=12 m=35
